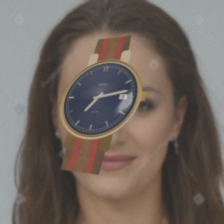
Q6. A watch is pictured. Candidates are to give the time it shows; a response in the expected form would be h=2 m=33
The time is h=7 m=13
